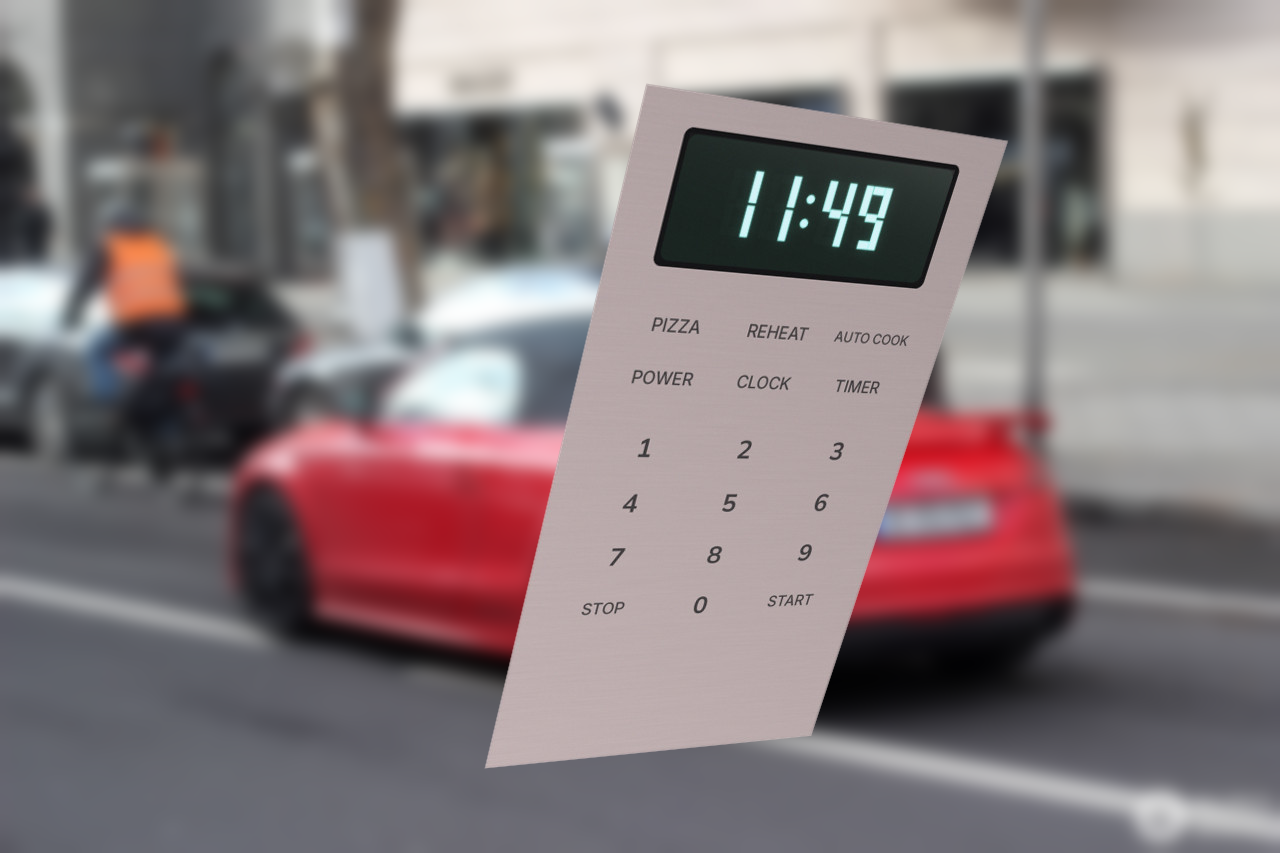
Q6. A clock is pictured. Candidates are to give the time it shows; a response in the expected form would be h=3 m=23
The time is h=11 m=49
